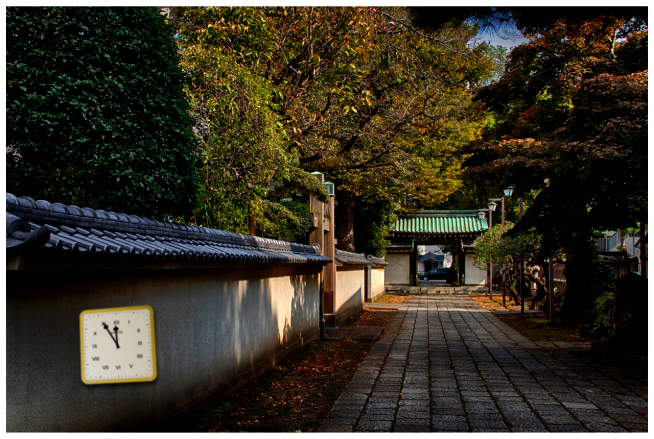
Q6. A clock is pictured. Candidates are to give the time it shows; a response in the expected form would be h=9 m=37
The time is h=11 m=55
